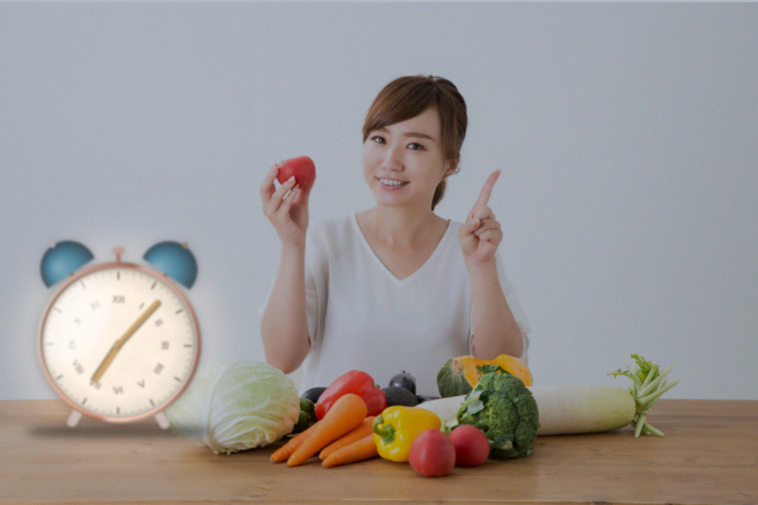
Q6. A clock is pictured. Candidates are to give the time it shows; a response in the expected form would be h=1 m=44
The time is h=7 m=7
